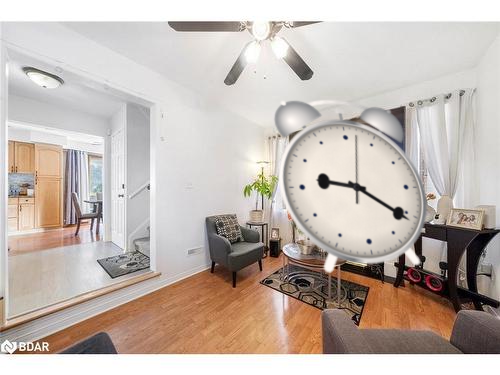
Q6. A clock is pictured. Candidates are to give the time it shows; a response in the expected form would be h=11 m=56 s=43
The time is h=9 m=21 s=2
